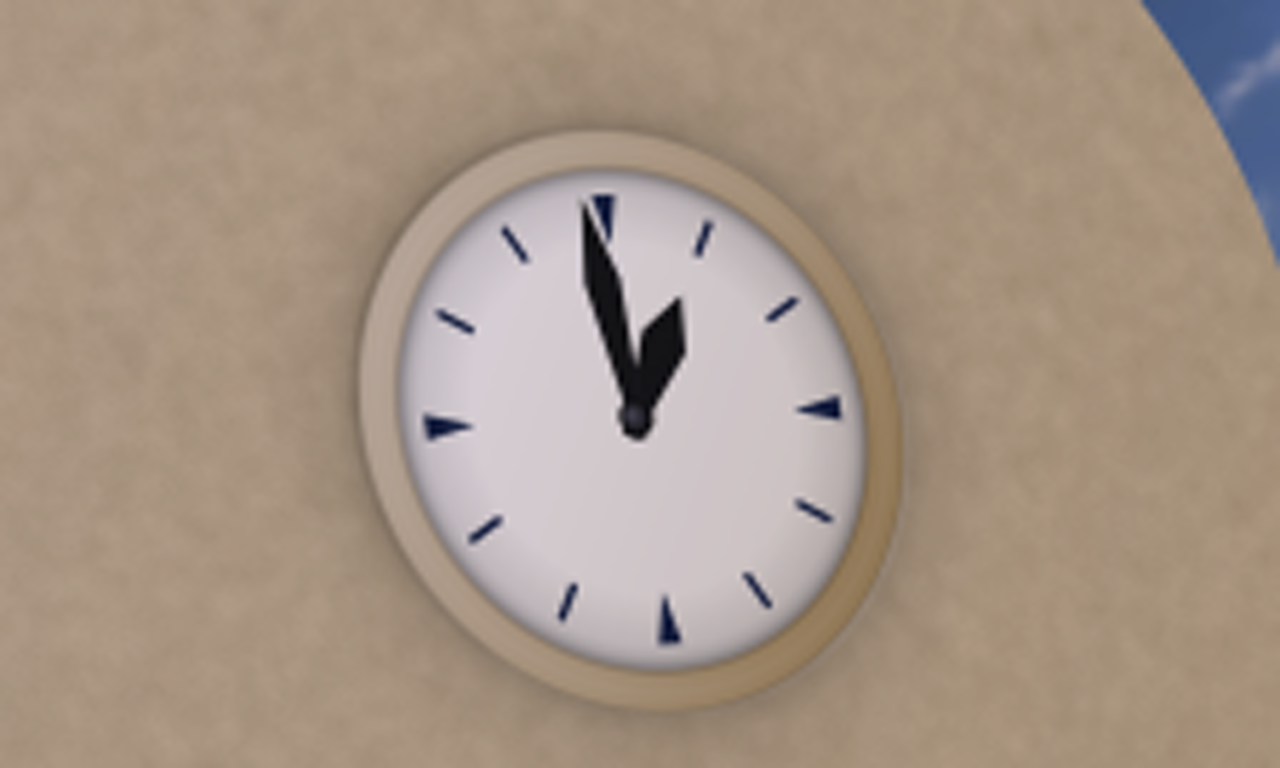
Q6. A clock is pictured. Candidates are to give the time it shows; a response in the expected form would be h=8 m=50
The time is h=12 m=59
